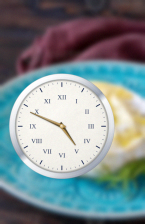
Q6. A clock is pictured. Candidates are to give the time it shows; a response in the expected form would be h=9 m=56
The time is h=4 m=49
